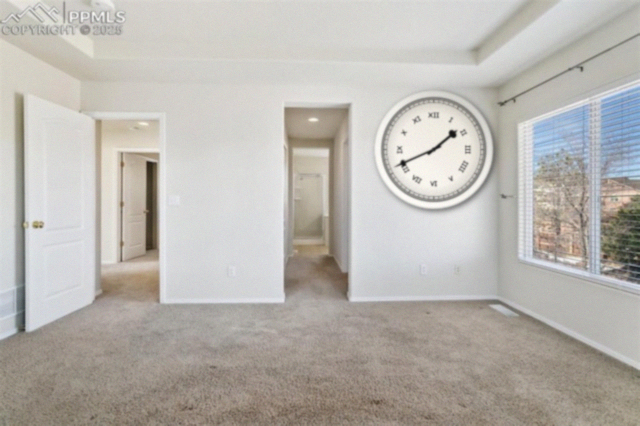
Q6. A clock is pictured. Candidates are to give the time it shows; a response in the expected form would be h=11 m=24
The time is h=1 m=41
